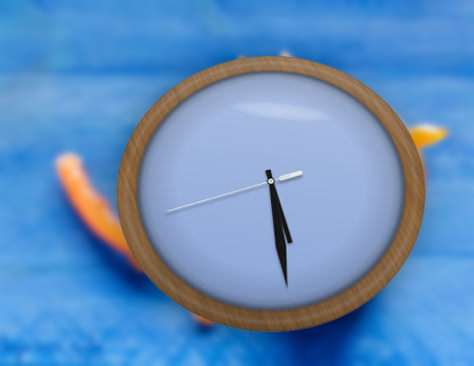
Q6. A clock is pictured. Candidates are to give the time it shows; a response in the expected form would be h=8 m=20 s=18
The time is h=5 m=28 s=42
